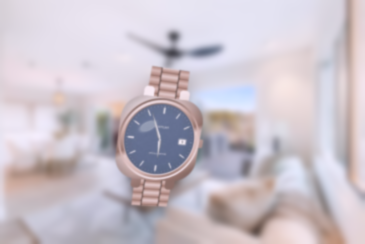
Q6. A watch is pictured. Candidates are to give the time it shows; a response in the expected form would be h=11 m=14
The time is h=5 m=56
